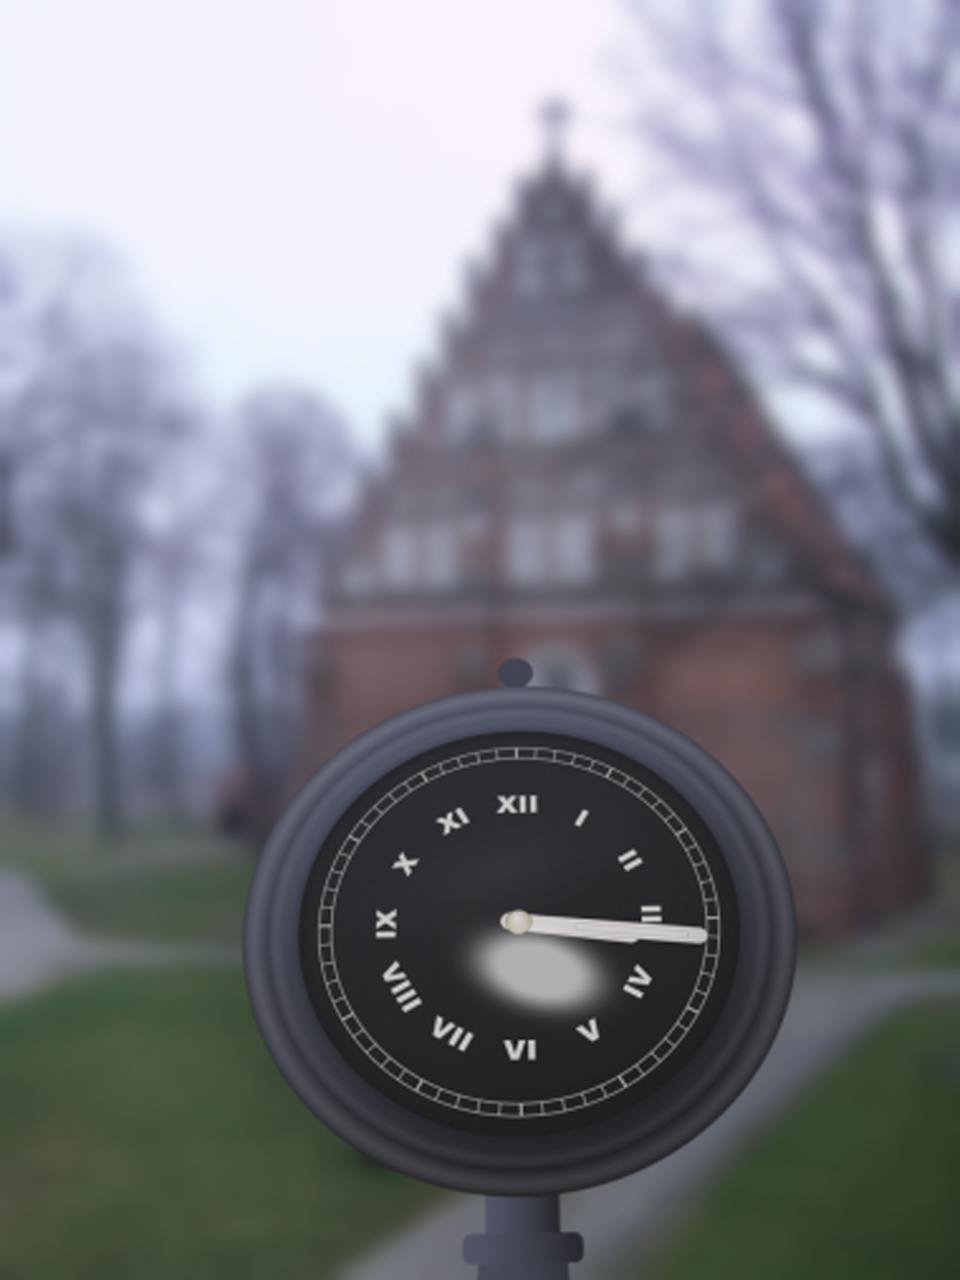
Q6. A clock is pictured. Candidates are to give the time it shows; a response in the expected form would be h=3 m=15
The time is h=3 m=16
